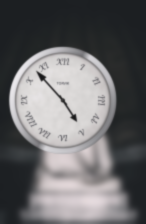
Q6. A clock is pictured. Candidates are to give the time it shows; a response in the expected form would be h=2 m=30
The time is h=4 m=53
